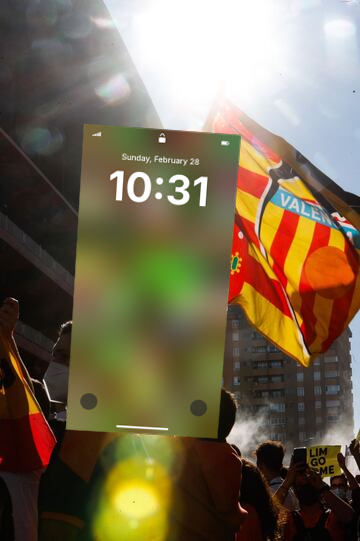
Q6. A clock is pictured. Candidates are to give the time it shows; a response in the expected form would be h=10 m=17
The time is h=10 m=31
